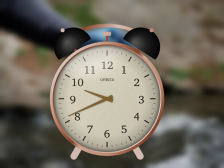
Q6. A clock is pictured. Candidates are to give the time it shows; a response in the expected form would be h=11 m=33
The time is h=9 m=41
